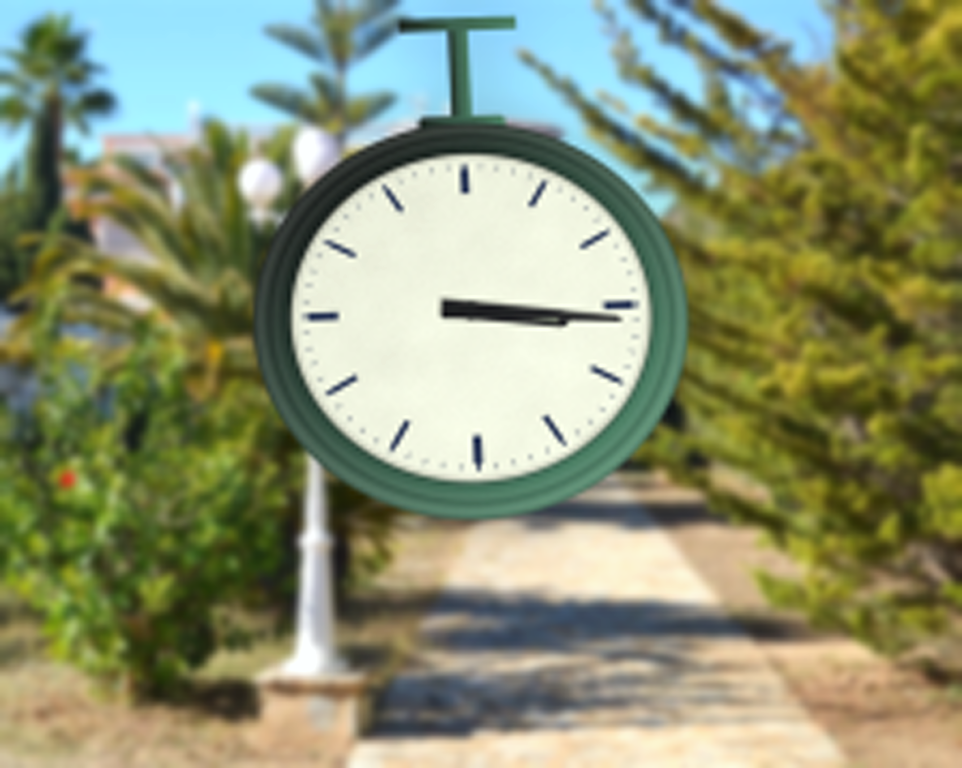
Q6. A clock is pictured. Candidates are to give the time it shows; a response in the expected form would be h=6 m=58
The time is h=3 m=16
